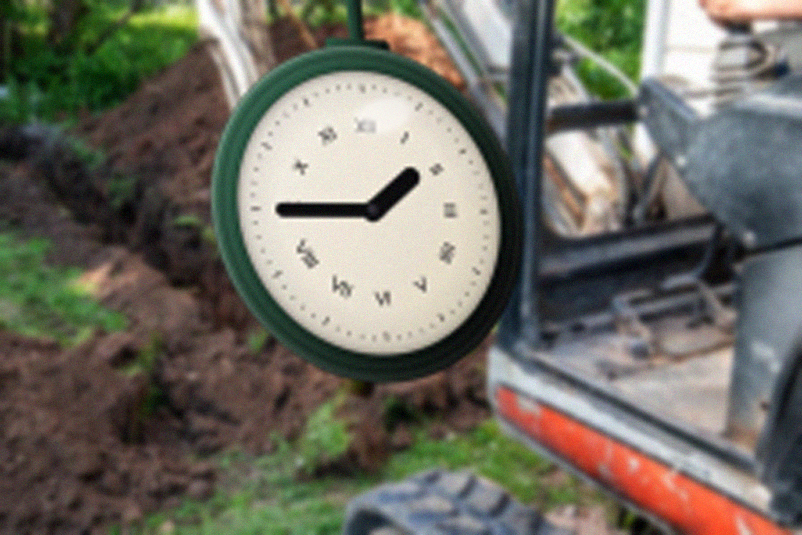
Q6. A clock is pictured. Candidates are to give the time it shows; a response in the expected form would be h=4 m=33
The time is h=1 m=45
